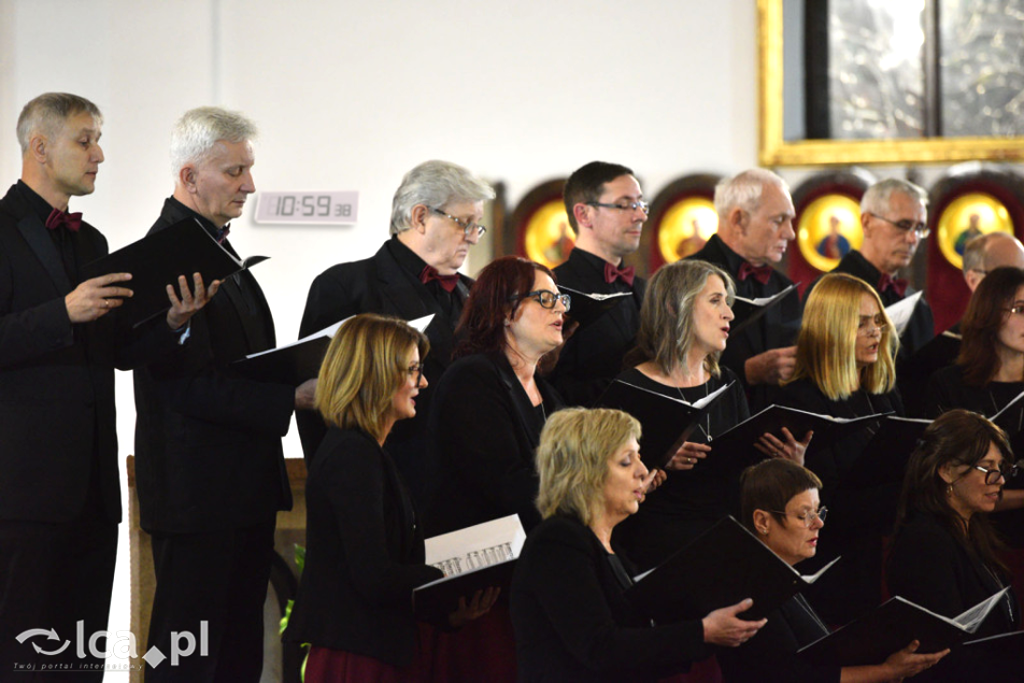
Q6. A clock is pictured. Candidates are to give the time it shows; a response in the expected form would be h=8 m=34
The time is h=10 m=59
